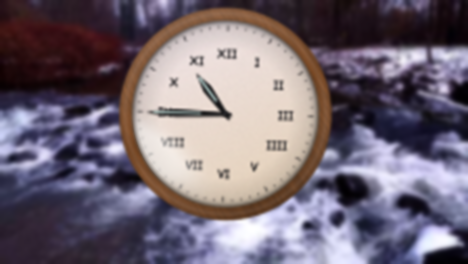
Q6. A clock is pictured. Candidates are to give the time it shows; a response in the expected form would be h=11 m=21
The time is h=10 m=45
